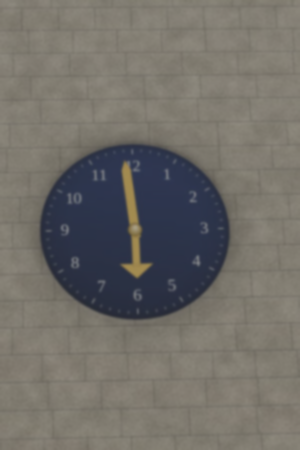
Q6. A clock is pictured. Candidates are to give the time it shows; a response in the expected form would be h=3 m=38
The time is h=5 m=59
